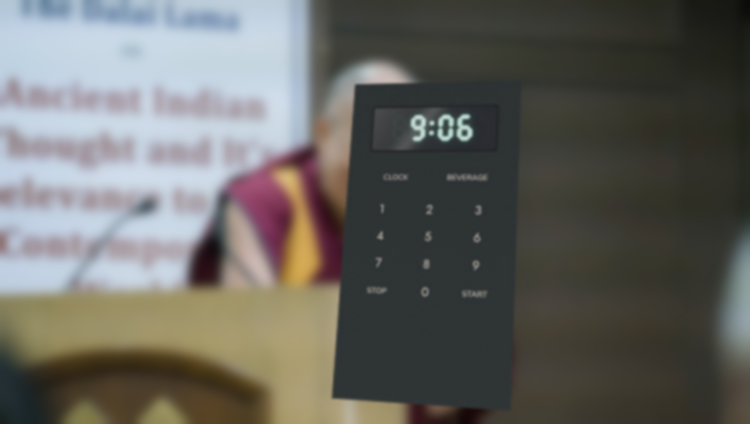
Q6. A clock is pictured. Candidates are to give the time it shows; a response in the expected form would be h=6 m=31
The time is h=9 m=6
